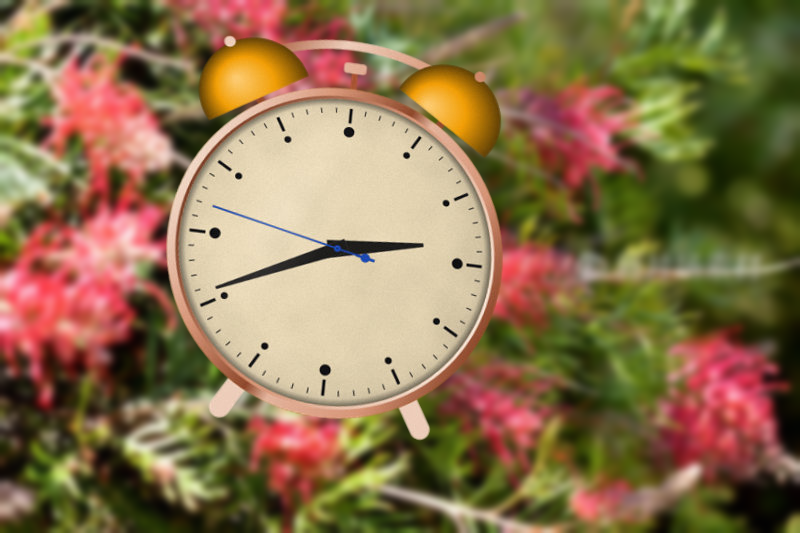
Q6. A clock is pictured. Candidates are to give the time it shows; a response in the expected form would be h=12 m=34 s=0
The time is h=2 m=40 s=47
